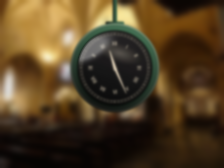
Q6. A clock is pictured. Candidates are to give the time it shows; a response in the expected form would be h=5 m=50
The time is h=11 m=26
